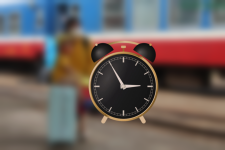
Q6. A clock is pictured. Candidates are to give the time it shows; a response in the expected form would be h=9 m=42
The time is h=2 m=55
